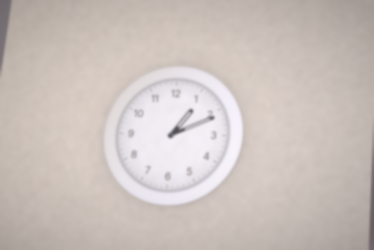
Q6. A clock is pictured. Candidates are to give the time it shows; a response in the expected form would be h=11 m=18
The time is h=1 m=11
